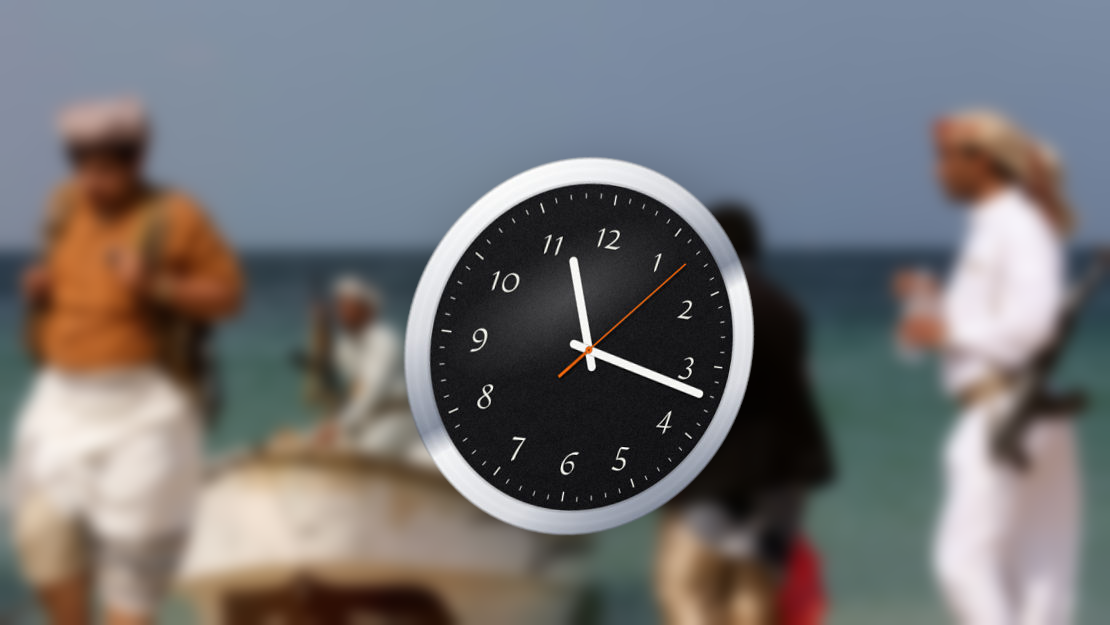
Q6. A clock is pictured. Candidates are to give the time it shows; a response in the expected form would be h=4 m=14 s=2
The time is h=11 m=17 s=7
